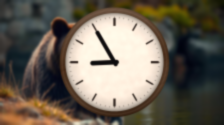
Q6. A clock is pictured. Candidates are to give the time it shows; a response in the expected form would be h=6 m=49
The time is h=8 m=55
